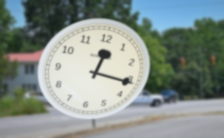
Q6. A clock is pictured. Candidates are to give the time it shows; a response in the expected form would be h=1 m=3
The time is h=12 m=16
